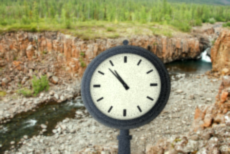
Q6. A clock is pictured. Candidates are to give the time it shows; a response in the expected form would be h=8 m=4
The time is h=10 m=53
